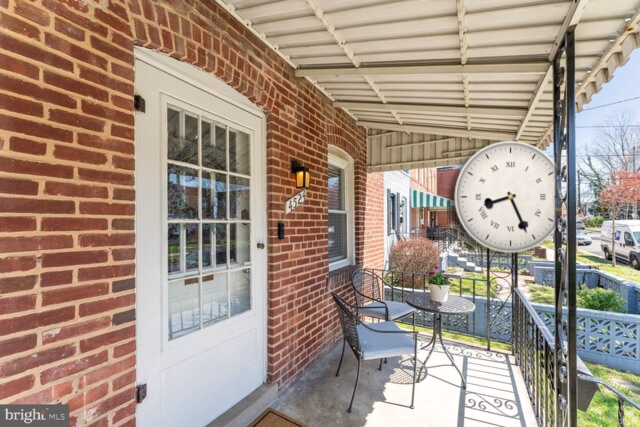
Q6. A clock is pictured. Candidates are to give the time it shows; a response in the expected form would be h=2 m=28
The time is h=8 m=26
